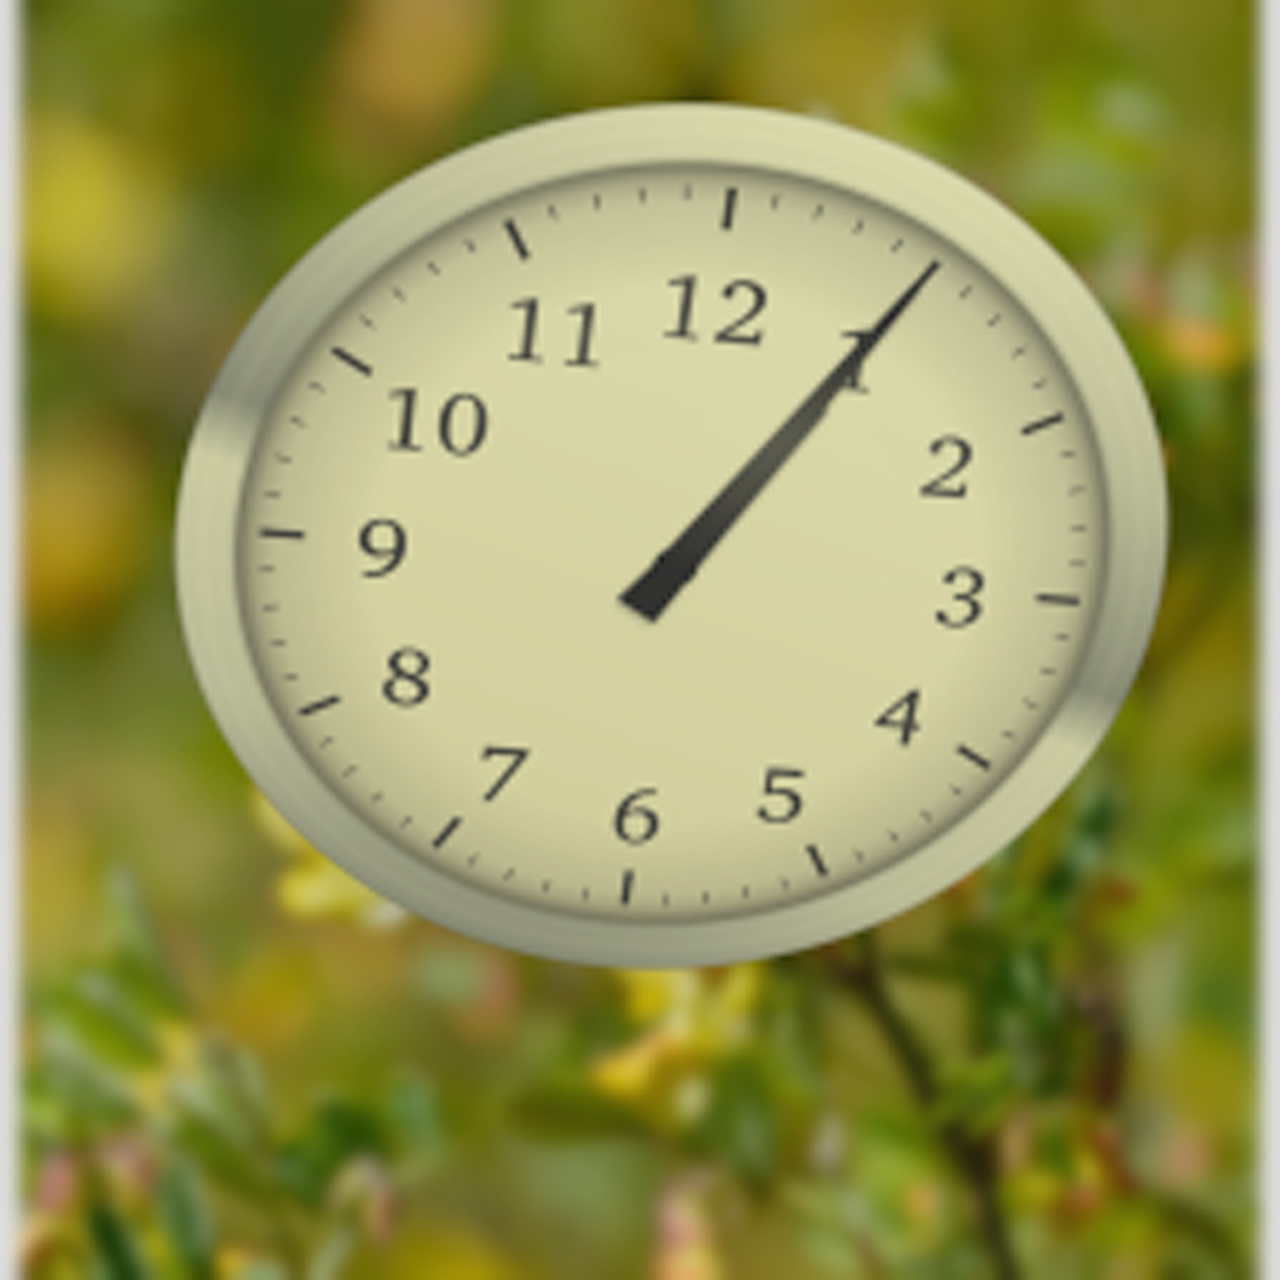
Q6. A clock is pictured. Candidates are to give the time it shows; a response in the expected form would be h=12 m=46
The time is h=1 m=5
